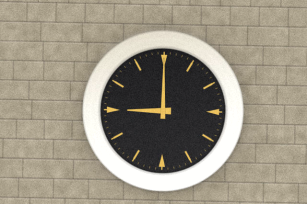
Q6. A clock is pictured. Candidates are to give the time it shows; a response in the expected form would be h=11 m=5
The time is h=9 m=0
